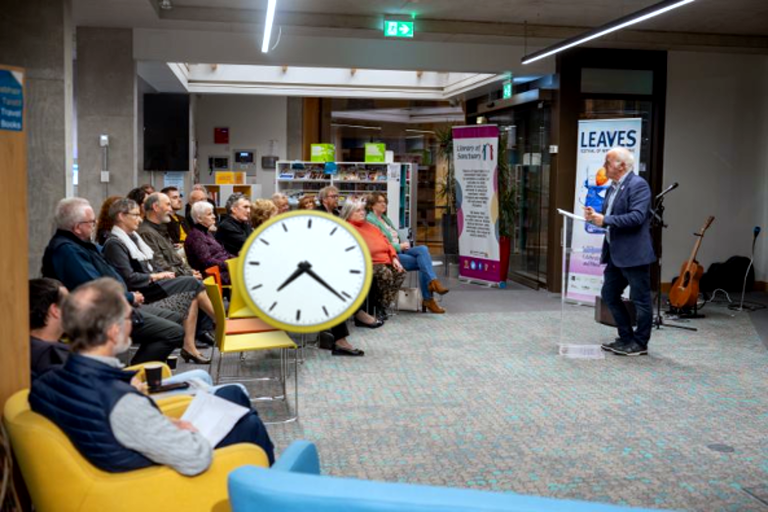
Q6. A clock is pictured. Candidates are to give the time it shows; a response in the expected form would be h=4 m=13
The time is h=7 m=21
